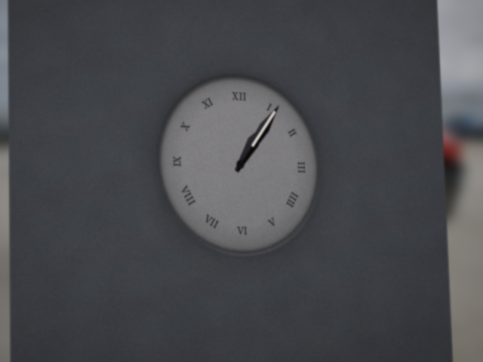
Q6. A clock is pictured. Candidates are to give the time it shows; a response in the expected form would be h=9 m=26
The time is h=1 m=6
